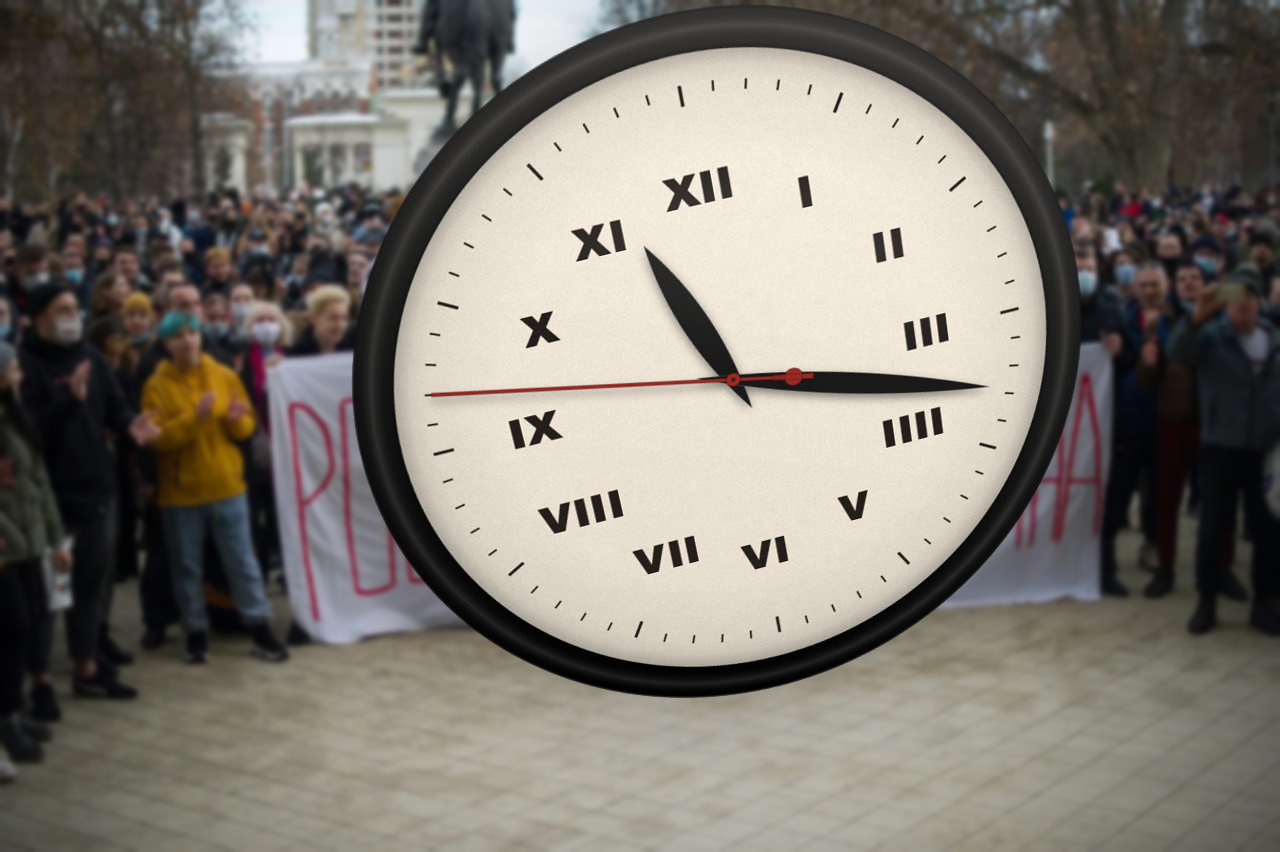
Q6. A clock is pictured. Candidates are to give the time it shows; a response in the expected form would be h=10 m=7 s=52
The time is h=11 m=17 s=47
